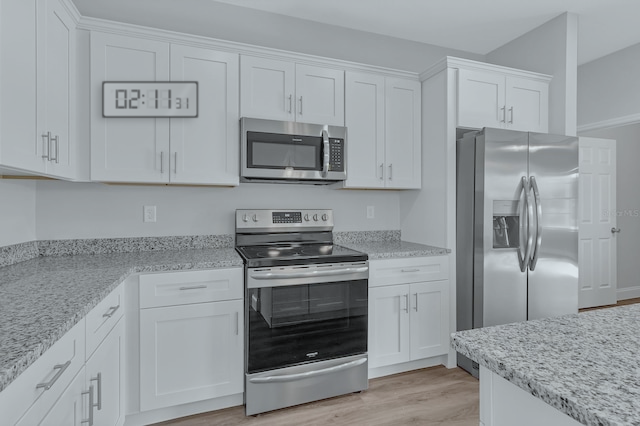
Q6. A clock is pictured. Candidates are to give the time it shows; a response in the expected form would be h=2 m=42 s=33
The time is h=2 m=11 s=31
